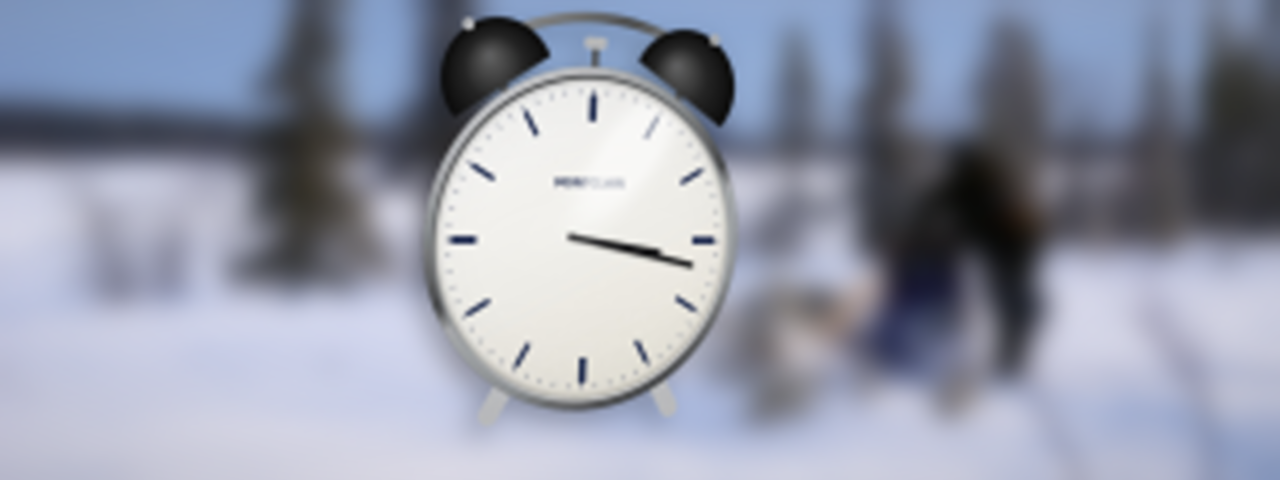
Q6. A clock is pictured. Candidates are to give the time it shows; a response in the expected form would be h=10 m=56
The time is h=3 m=17
